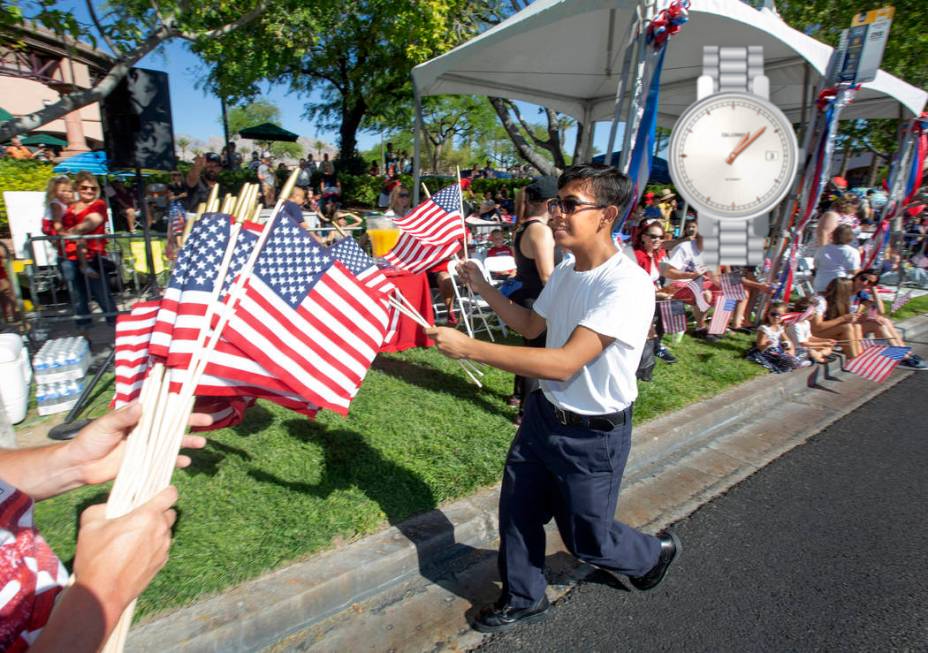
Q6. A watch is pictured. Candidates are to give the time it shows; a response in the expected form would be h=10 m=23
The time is h=1 m=8
